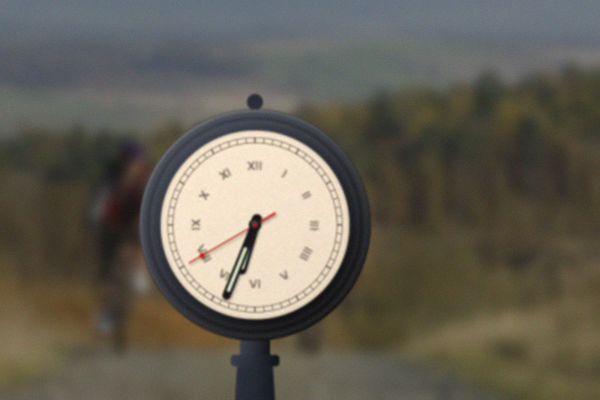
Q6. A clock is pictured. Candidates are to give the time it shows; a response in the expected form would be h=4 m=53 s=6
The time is h=6 m=33 s=40
